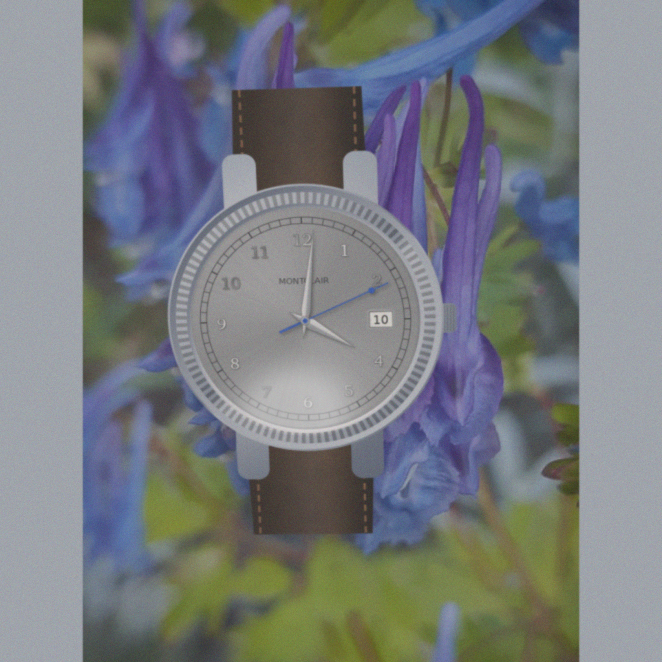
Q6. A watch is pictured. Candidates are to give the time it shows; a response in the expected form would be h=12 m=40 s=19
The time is h=4 m=1 s=11
